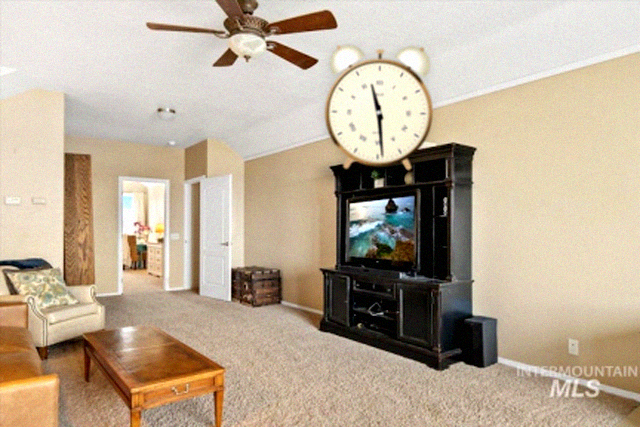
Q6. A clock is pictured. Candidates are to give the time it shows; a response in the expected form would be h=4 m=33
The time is h=11 m=29
